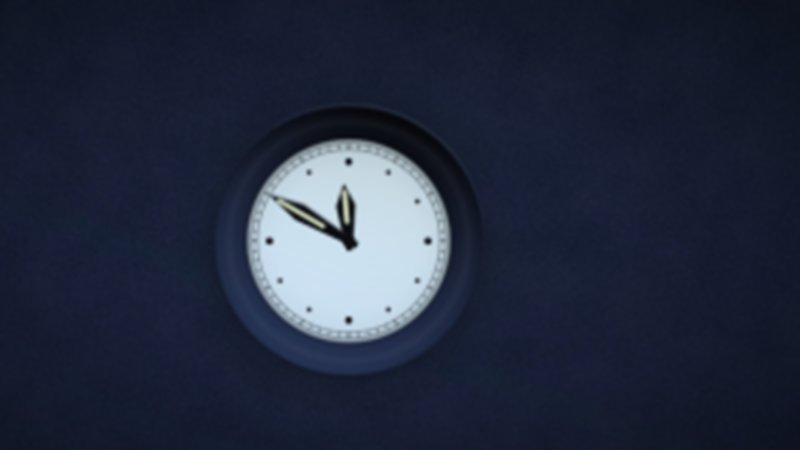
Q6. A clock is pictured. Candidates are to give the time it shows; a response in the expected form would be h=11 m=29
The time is h=11 m=50
